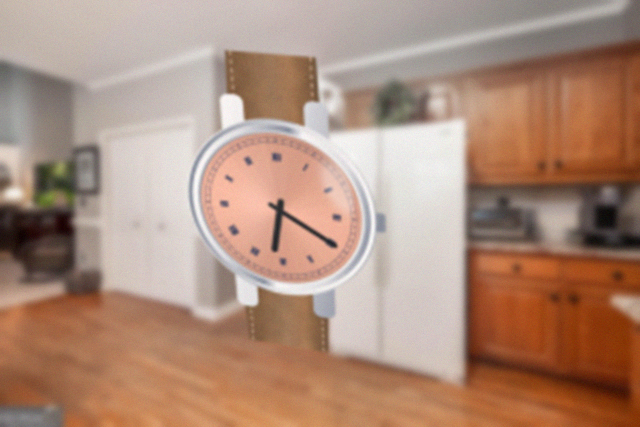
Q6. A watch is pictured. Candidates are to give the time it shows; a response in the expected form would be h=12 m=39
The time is h=6 m=20
